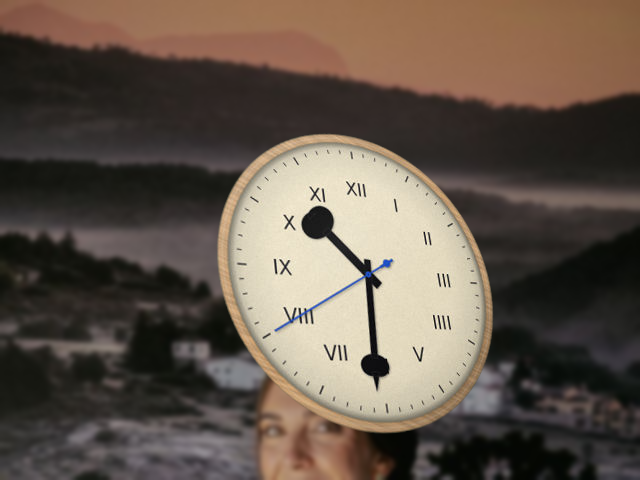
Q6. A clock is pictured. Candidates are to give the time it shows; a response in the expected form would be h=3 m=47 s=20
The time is h=10 m=30 s=40
